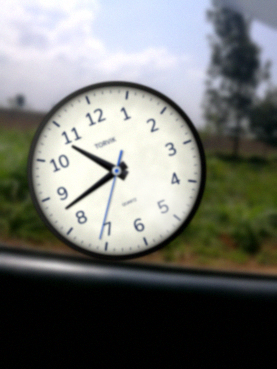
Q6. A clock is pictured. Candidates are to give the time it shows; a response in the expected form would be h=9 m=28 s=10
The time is h=10 m=42 s=36
